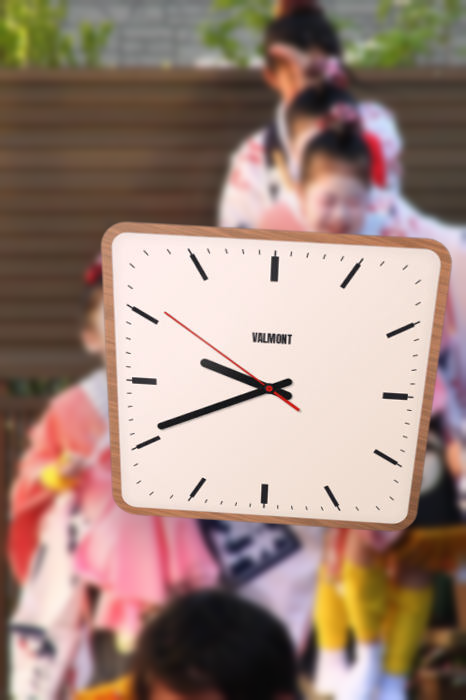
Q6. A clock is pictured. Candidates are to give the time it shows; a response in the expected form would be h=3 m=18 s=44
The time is h=9 m=40 s=51
